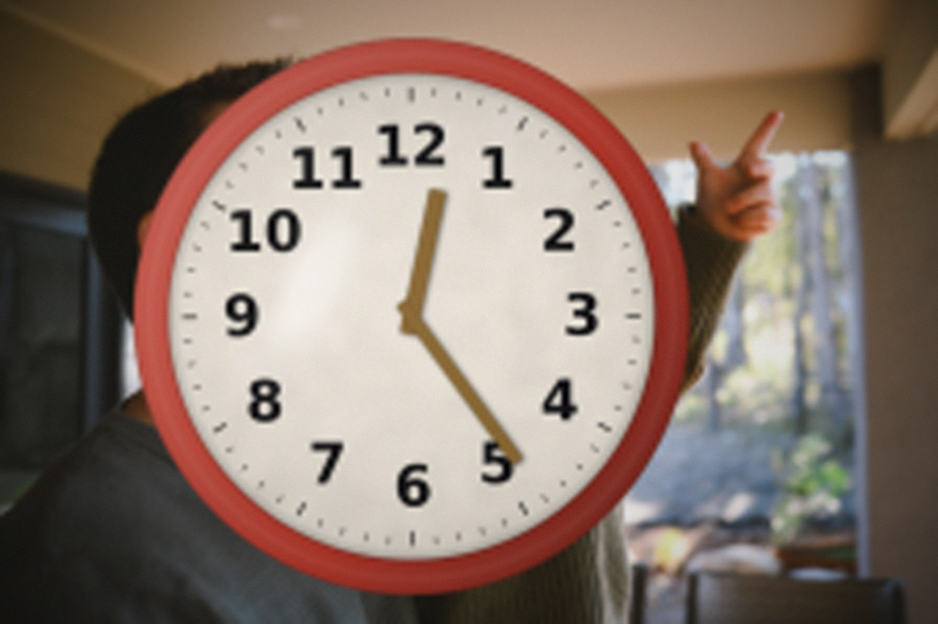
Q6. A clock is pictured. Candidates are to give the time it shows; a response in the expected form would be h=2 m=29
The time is h=12 m=24
